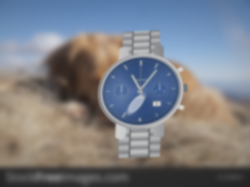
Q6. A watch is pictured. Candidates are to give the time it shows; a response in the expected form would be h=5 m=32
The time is h=11 m=6
